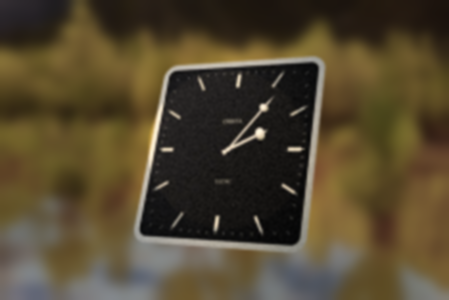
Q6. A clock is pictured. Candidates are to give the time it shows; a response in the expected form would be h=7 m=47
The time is h=2 m=6
